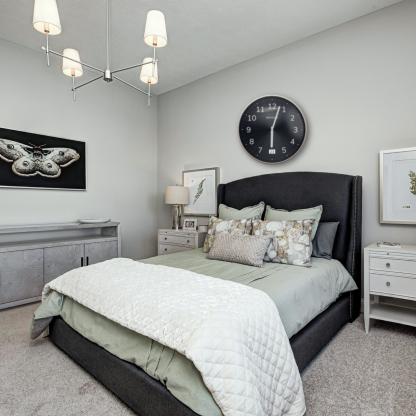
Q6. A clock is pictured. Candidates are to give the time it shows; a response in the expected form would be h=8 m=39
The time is h=6 m=3
